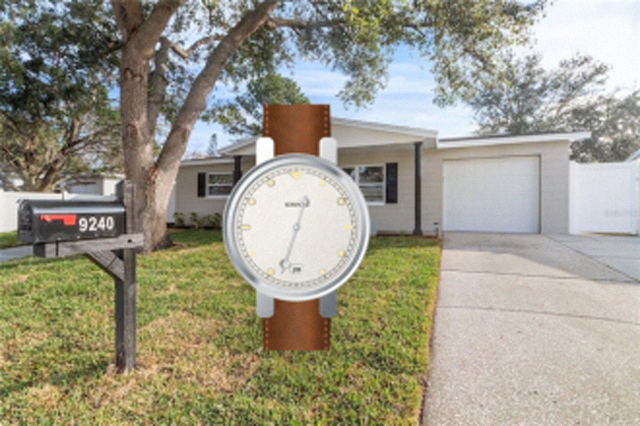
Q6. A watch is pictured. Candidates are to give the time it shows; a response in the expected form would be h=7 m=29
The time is h=12 m=33
